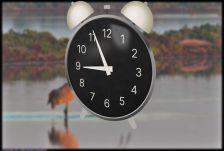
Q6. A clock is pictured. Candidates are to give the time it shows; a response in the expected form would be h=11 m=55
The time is h=8 m=56
